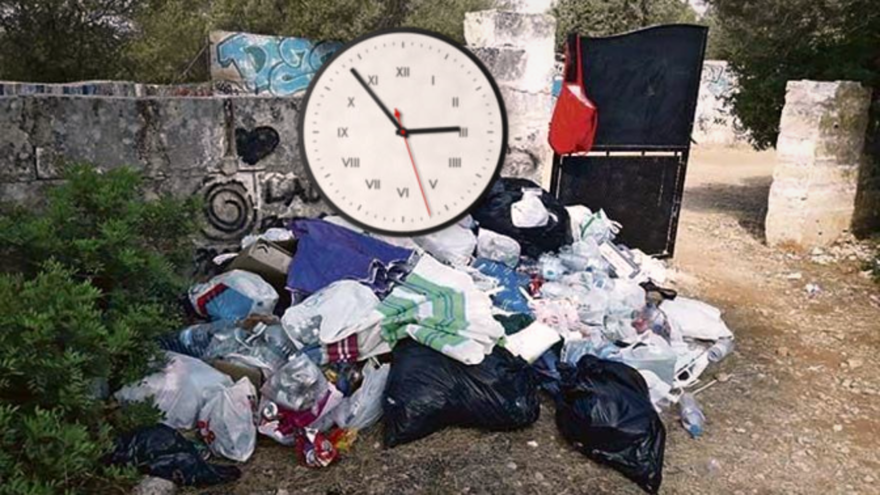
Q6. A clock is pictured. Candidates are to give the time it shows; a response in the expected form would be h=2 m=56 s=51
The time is h=2 m=53 s=27
